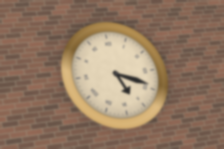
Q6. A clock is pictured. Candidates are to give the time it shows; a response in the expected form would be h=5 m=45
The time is h=5 m=19
